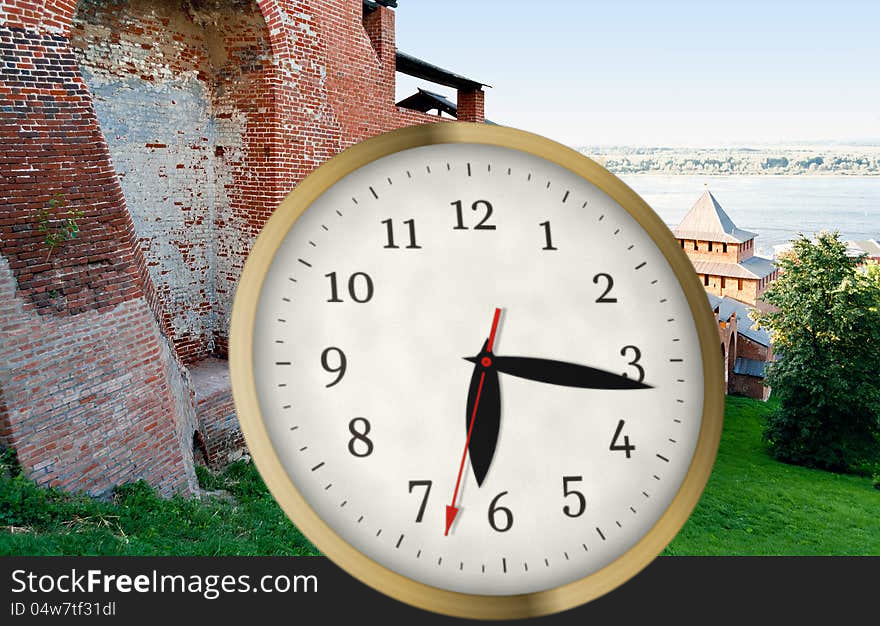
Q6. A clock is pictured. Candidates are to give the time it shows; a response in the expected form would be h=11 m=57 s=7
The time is h=6 m=16 s=33
